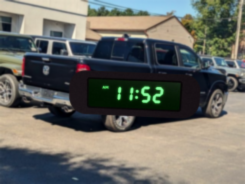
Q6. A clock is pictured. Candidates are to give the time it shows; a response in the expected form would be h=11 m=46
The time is h=11 m=52
